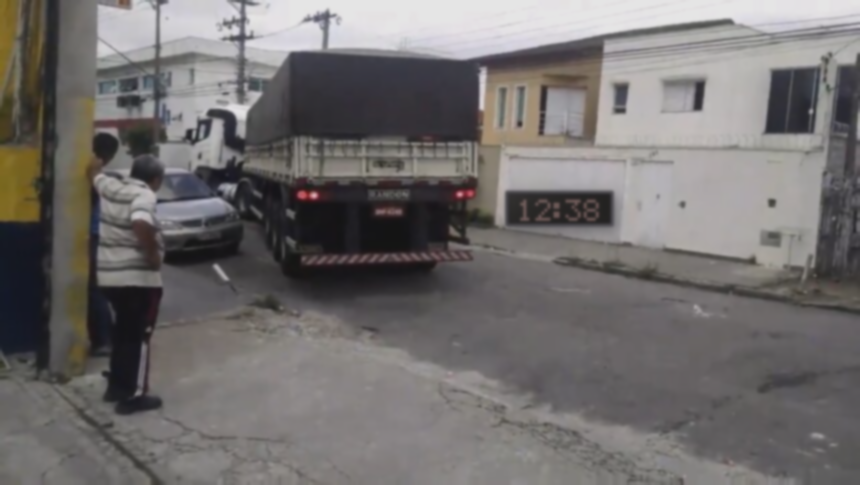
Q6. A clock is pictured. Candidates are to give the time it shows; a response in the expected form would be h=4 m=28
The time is h=12 m=38
